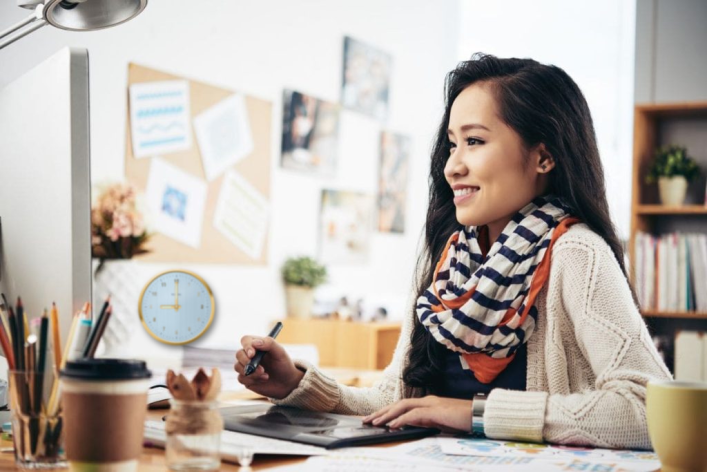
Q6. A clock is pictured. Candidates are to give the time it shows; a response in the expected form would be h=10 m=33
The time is h=9 m=0
